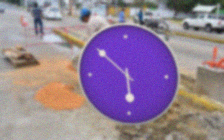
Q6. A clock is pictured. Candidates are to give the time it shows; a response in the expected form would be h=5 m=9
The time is h=5 m=52
